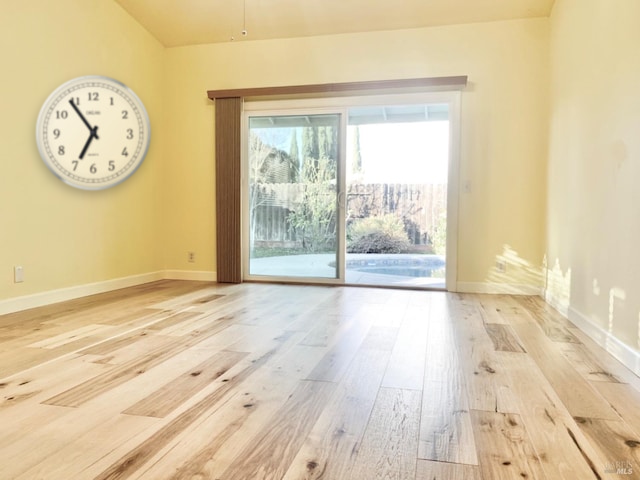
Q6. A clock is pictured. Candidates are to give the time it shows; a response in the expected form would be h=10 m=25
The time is h=6 m=54
